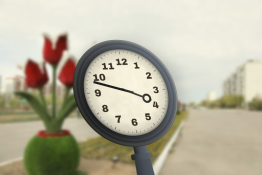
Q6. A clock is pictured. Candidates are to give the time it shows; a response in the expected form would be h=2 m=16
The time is h=3 m=48
